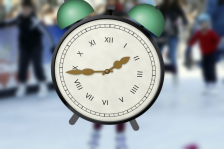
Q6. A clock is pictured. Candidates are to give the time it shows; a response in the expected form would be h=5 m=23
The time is h=1 m=44
